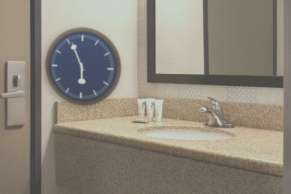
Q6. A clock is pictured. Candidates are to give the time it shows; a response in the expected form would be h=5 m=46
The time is h=5 m=56
